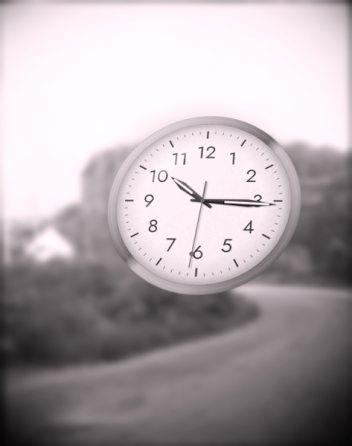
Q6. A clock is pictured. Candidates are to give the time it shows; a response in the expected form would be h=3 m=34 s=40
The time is h=10 m=15 s=31
